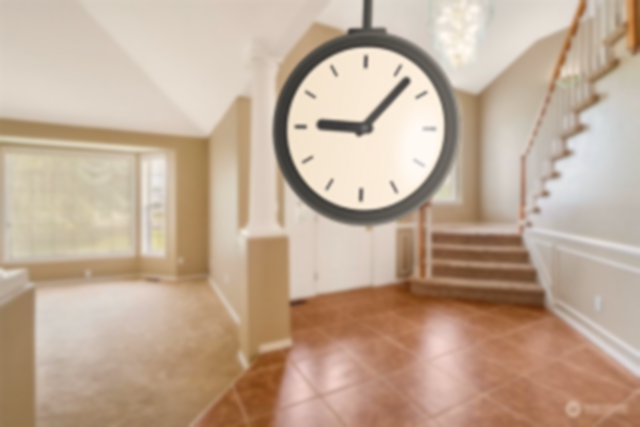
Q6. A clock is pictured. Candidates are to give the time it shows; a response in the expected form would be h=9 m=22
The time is h=9 m=7
